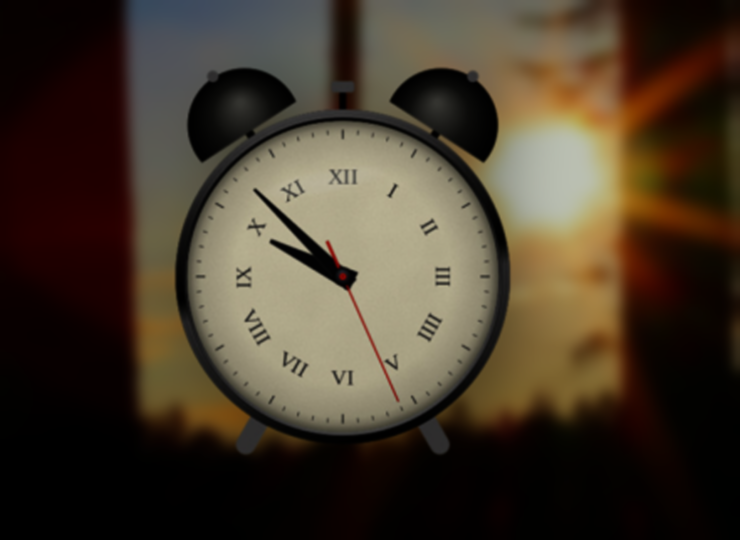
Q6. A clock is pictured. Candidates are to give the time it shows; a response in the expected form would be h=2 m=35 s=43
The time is h=9 m=52 s=26
